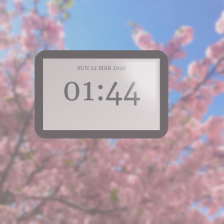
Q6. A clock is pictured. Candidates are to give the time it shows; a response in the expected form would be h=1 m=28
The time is h=1 m=44
